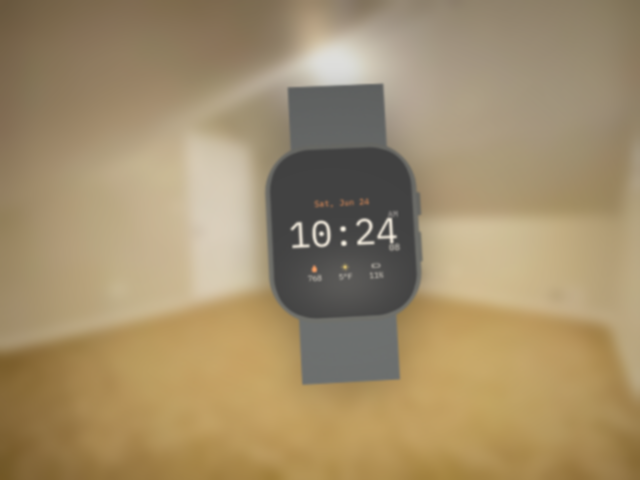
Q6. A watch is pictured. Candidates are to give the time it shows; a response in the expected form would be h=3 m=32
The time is h=10 m=24
